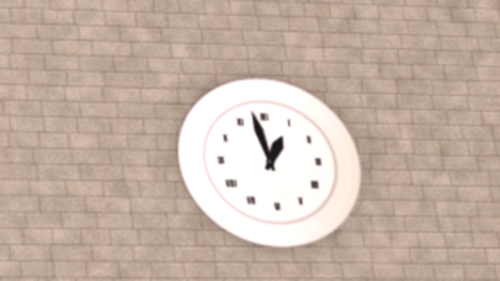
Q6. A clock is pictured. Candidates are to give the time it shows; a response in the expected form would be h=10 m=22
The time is h=12 m=58
